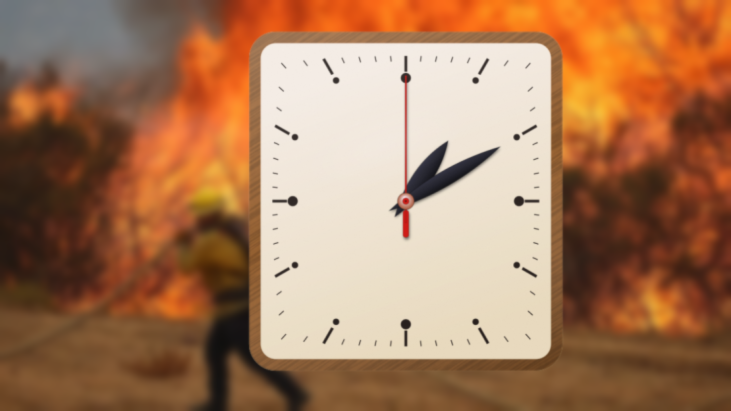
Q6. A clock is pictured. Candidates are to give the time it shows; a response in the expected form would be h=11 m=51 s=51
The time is h=1 m=10 s=0
